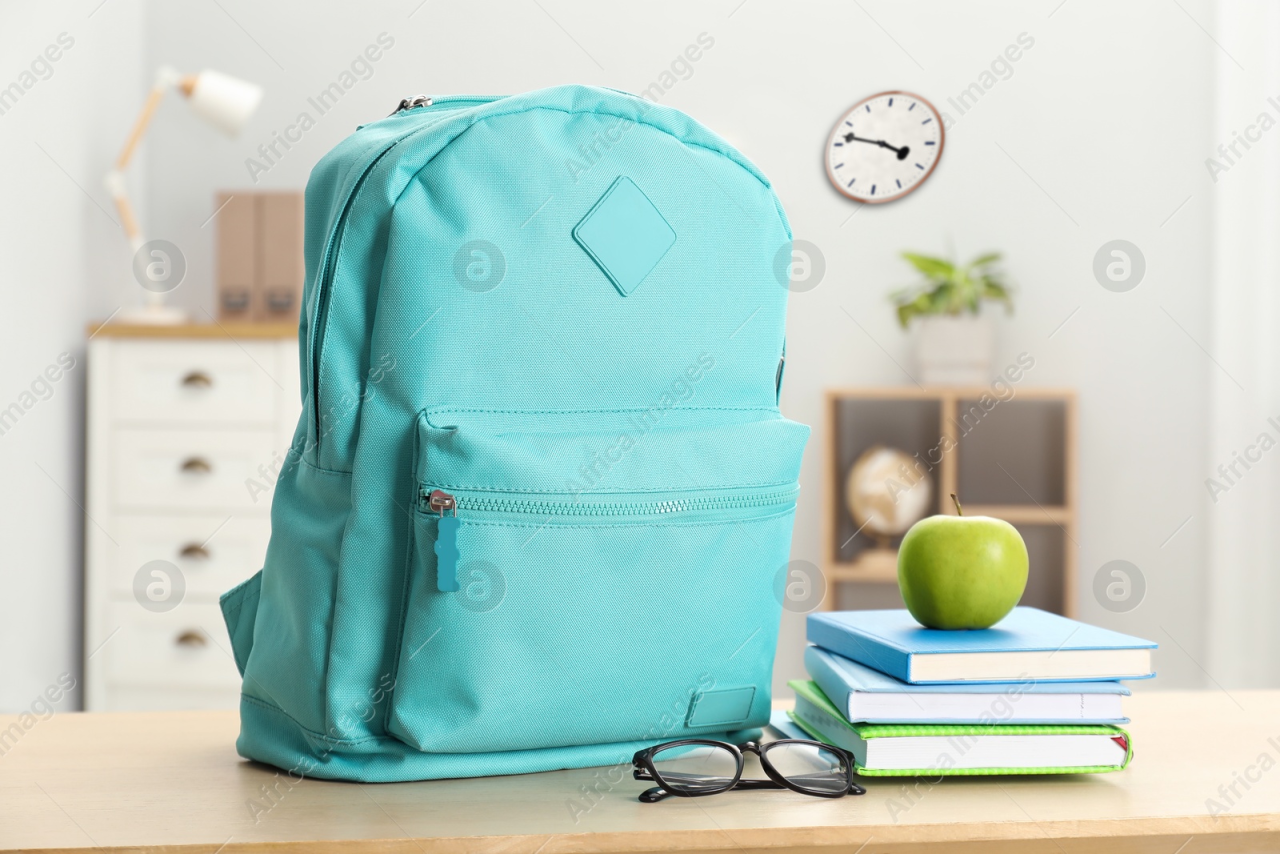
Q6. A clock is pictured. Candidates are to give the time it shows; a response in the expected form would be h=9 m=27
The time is h=3 m=47
